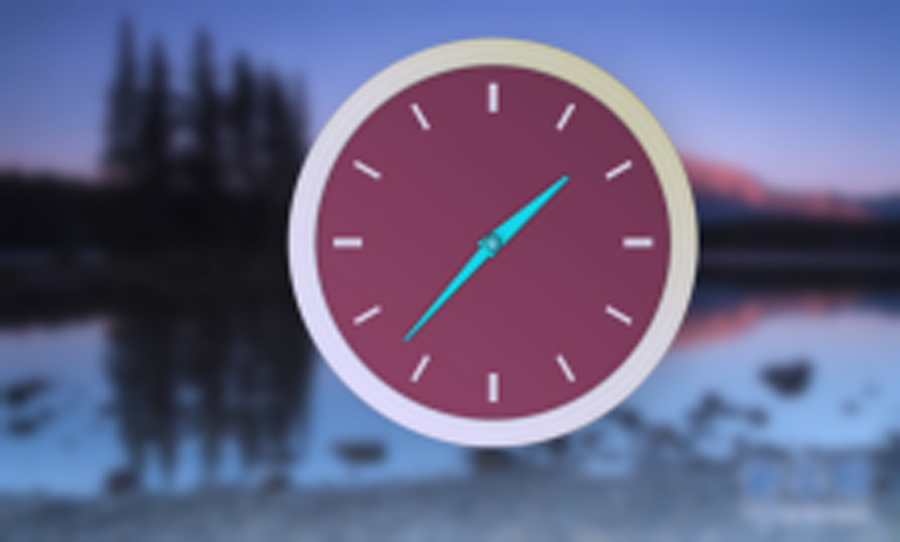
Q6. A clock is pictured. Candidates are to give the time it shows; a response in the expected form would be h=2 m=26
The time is h=1 m=37
